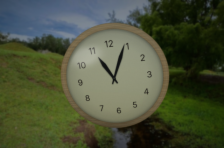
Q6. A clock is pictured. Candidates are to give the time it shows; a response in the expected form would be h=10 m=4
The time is h=11 m=4
